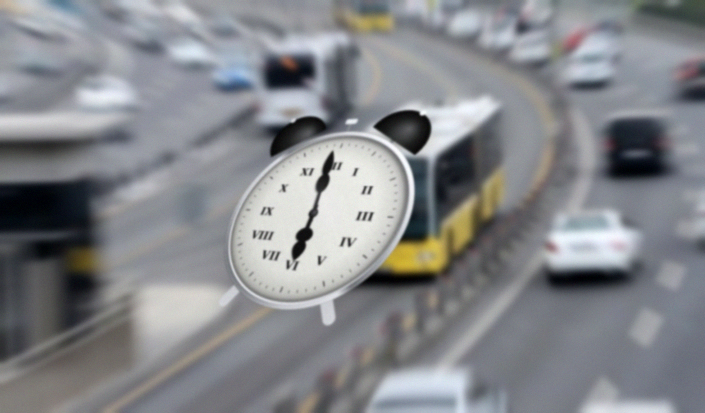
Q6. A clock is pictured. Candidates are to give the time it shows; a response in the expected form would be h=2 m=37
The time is h=5 m=59
